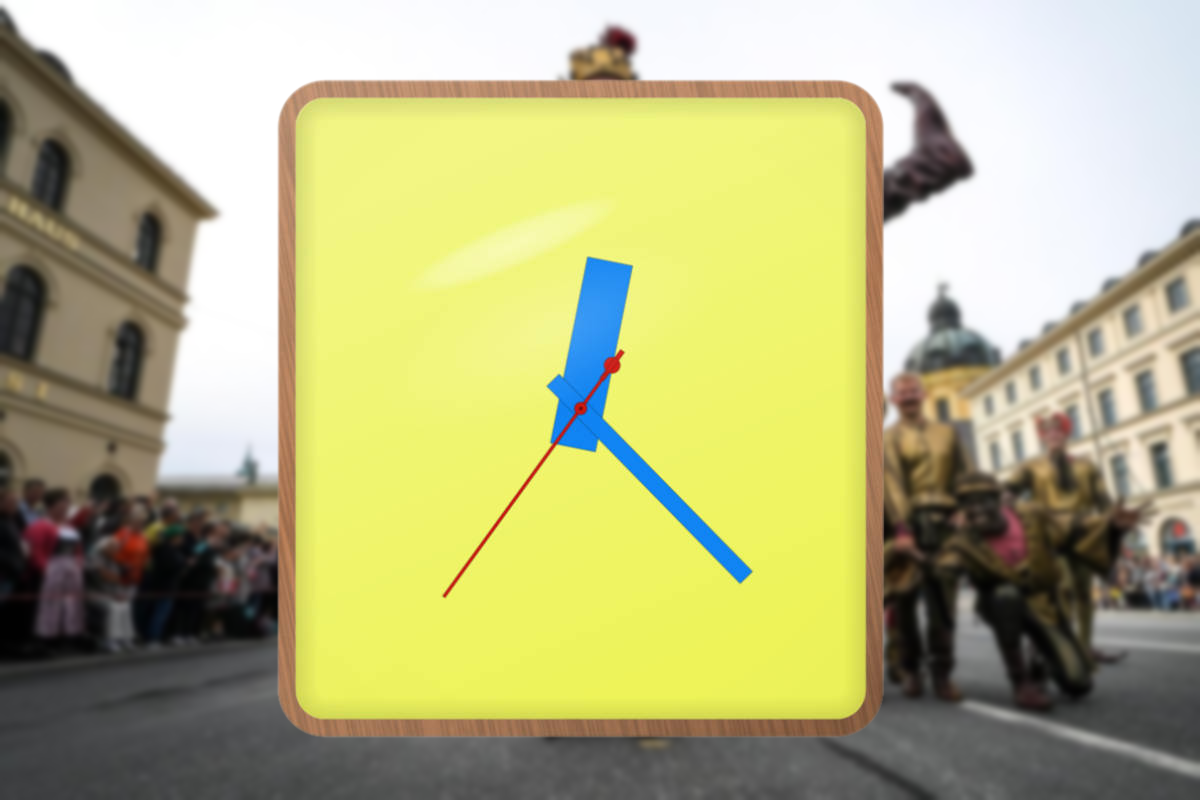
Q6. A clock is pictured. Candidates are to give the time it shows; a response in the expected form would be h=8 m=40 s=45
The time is h=12 m=22 s=36
